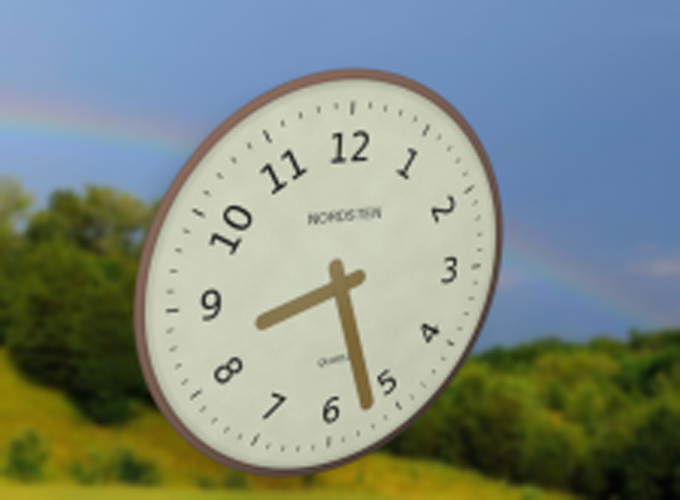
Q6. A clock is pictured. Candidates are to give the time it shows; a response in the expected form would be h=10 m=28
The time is h=8 m=27
